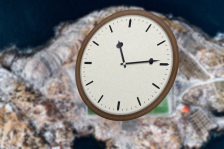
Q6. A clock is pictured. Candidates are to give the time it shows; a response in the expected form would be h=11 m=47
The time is h=11 m=14
